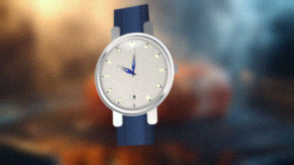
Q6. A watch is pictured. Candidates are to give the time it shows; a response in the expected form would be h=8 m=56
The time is h=10 m=1
